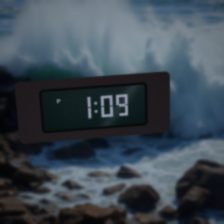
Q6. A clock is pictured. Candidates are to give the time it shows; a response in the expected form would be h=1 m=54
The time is h=1 m=9
